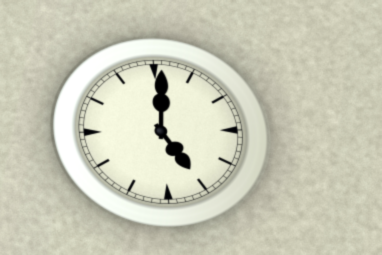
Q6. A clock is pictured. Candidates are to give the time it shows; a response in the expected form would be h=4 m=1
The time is h=5 m=1
